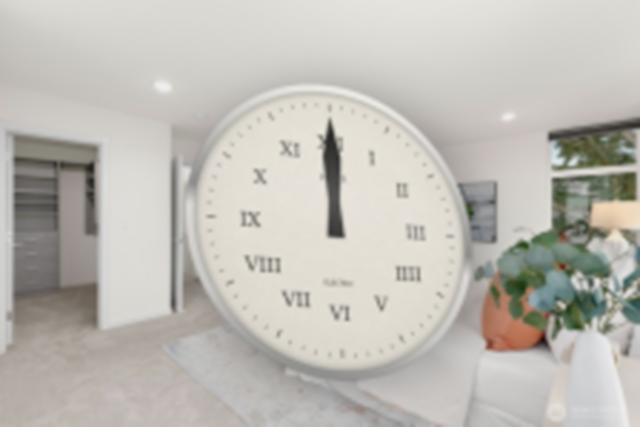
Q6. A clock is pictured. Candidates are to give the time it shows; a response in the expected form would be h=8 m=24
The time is h=12 m=0
